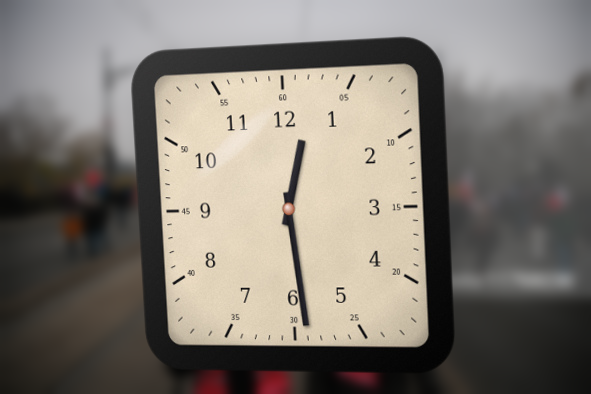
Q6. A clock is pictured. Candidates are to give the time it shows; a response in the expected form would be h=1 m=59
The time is h=12 m=29
